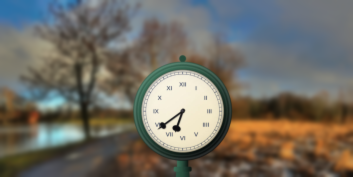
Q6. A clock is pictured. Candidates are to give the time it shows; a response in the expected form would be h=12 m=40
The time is h=6 m=39
